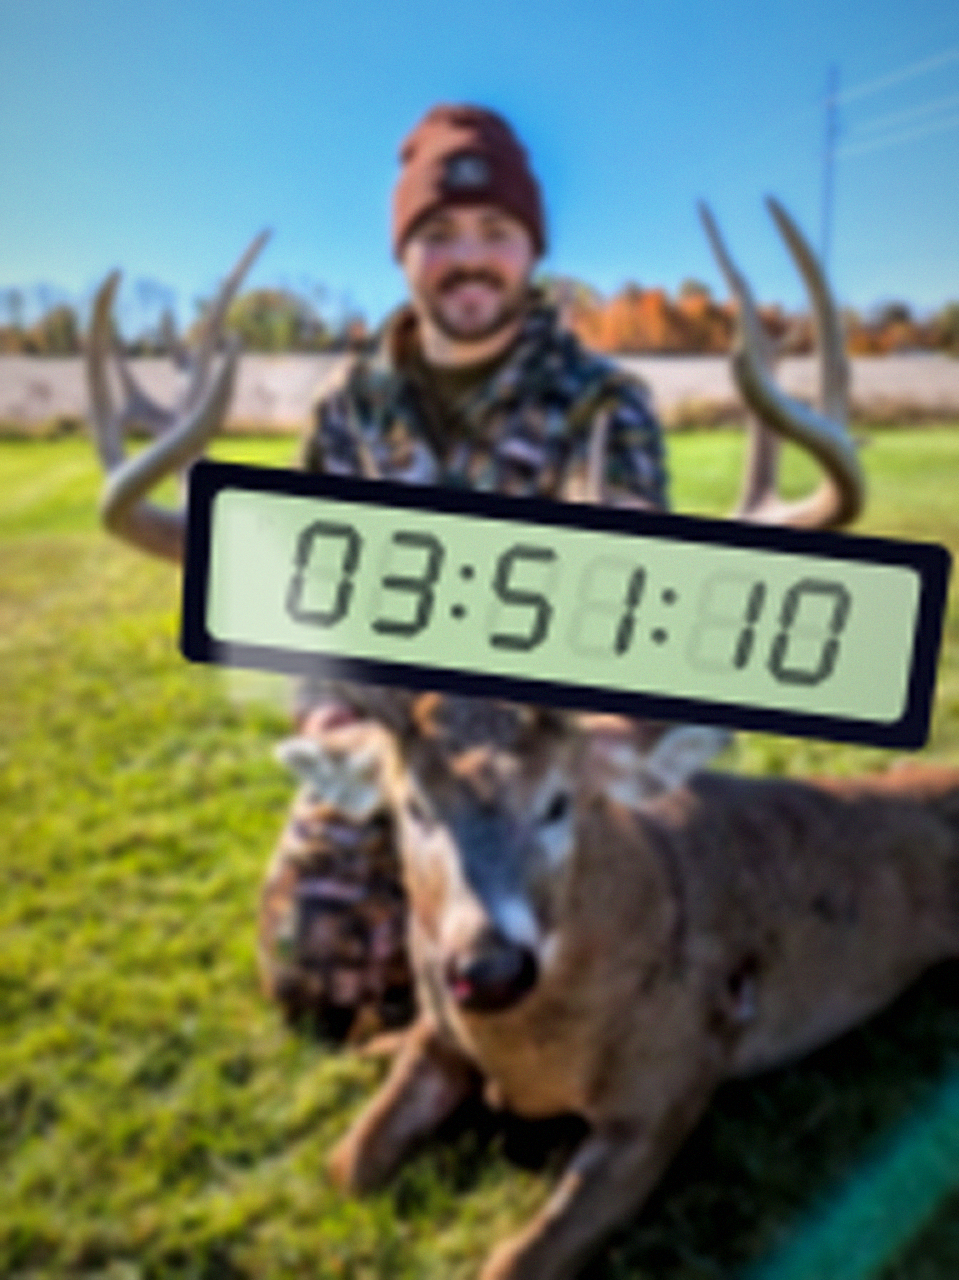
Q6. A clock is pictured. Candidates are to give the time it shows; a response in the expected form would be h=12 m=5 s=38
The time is h=3 m=51 s=10
